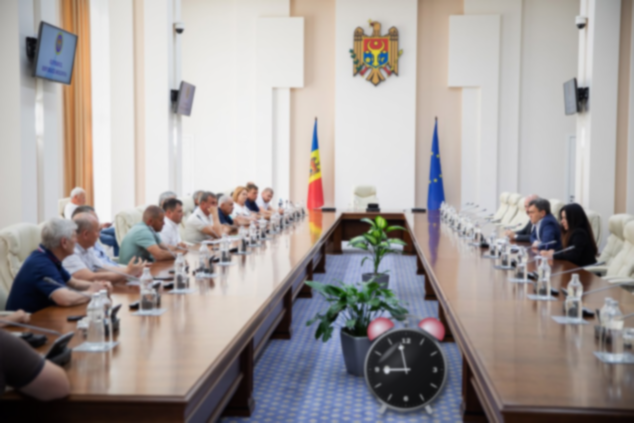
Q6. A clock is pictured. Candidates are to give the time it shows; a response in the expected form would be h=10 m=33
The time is h=8 m=58
